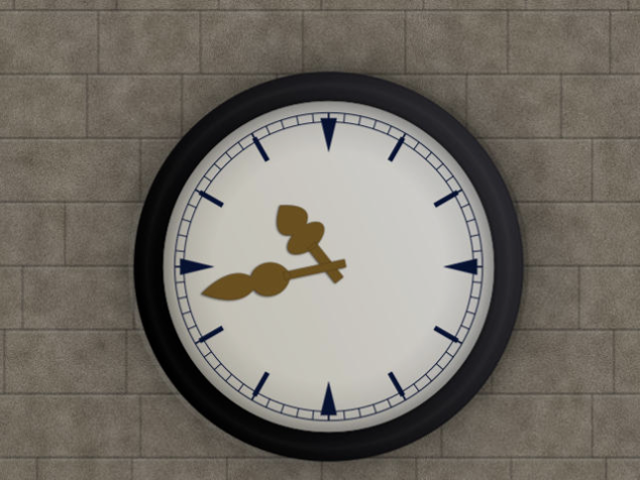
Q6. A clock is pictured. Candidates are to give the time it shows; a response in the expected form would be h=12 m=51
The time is h=10 m=43
